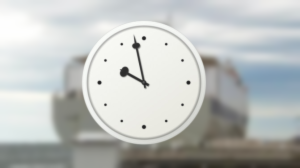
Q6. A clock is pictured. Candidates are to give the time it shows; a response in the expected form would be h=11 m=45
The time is h=9 m=58
